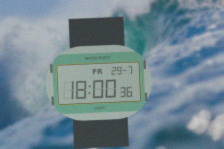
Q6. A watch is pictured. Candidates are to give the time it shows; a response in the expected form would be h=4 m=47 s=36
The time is h=18 m=0 s=36
